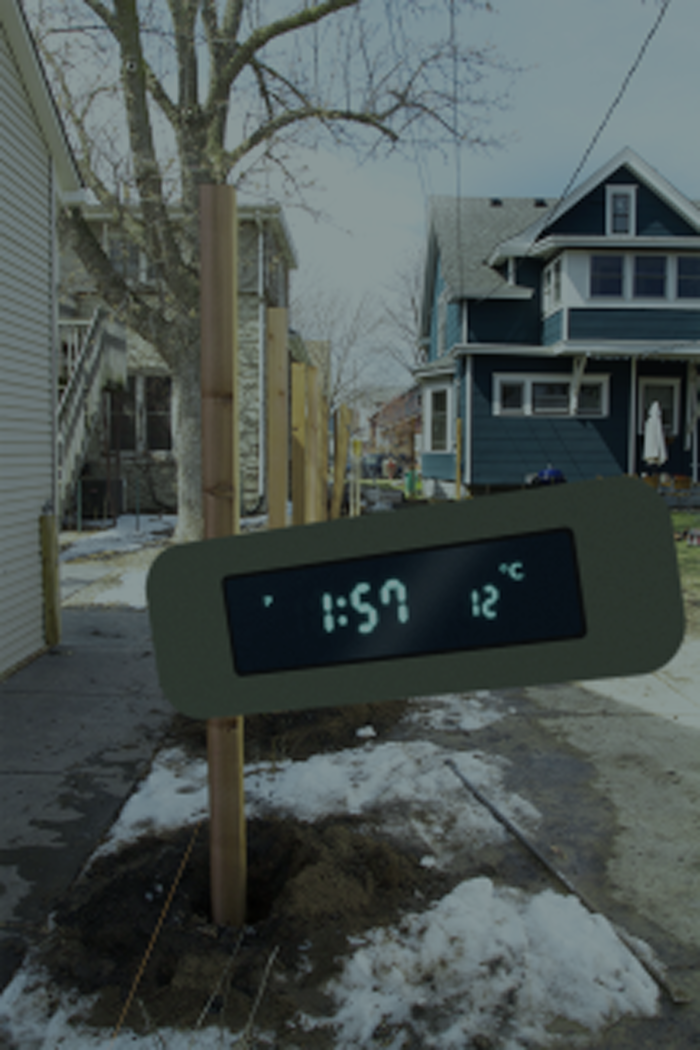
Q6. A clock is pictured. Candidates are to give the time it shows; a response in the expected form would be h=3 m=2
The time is h=1 m=57
